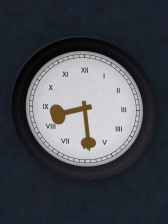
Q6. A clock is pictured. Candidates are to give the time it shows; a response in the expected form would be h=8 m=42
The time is h=8 m=29
